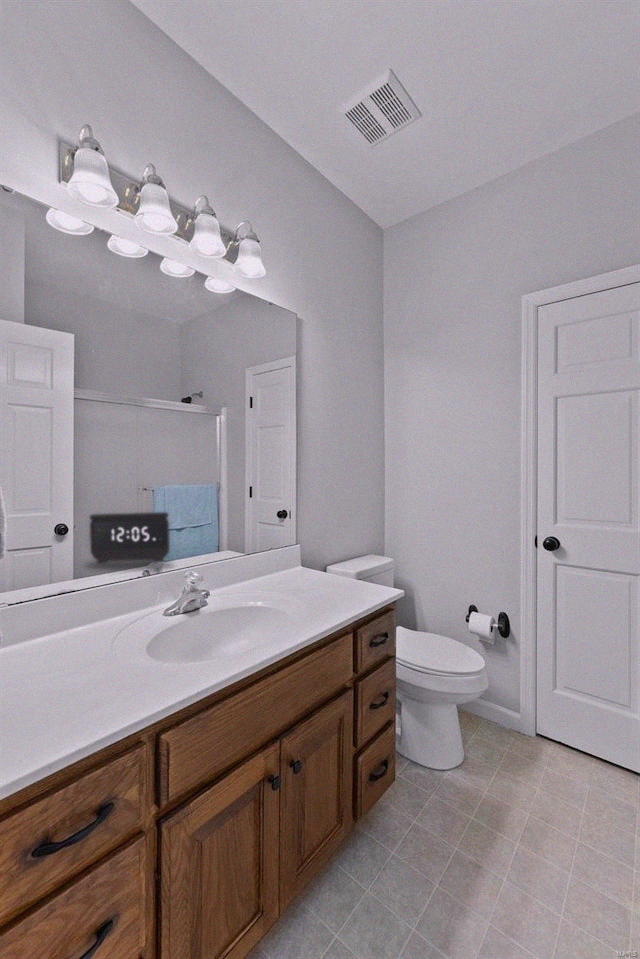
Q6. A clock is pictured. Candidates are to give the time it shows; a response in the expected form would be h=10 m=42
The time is h=12 m=5
